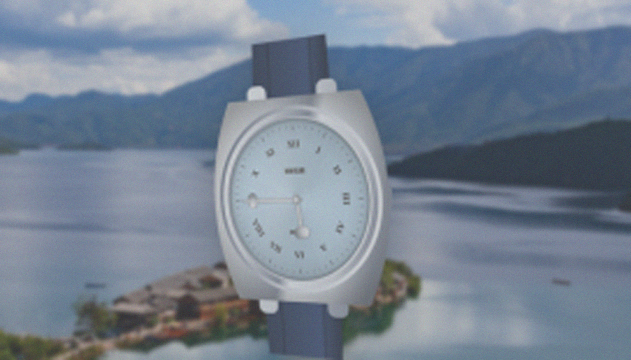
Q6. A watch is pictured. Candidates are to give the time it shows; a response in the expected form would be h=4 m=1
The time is h=5 m=45
